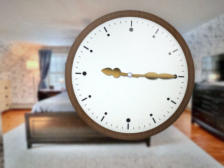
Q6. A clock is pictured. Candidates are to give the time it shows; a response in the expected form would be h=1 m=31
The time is h=9 m=15
